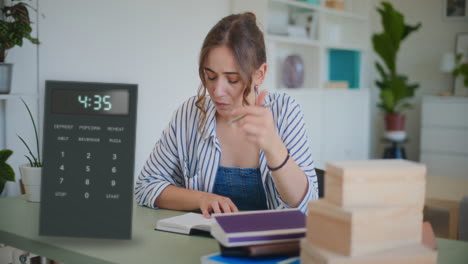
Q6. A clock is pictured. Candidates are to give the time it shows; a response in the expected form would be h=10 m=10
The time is h=4 m=35
